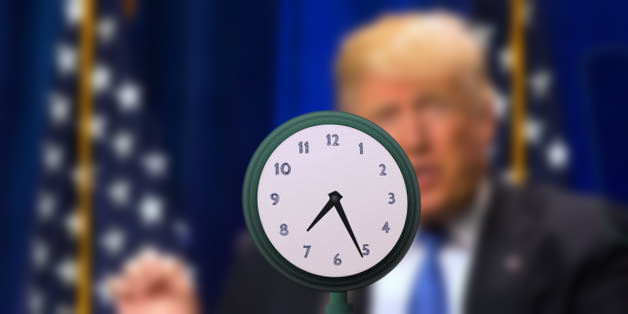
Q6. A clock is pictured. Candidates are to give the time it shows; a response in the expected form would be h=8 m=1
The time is h=7 m=26
